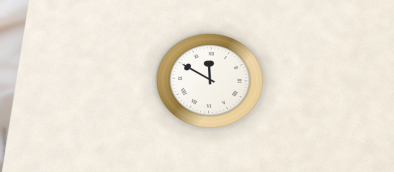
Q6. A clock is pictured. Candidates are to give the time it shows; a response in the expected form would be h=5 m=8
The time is h=11 m=50
